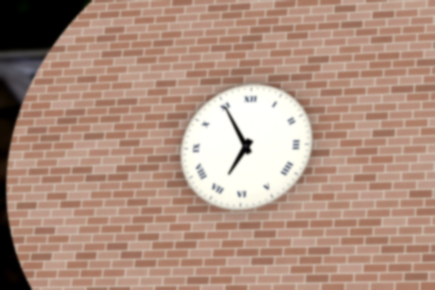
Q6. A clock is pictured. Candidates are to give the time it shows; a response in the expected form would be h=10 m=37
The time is h=6 m=55
